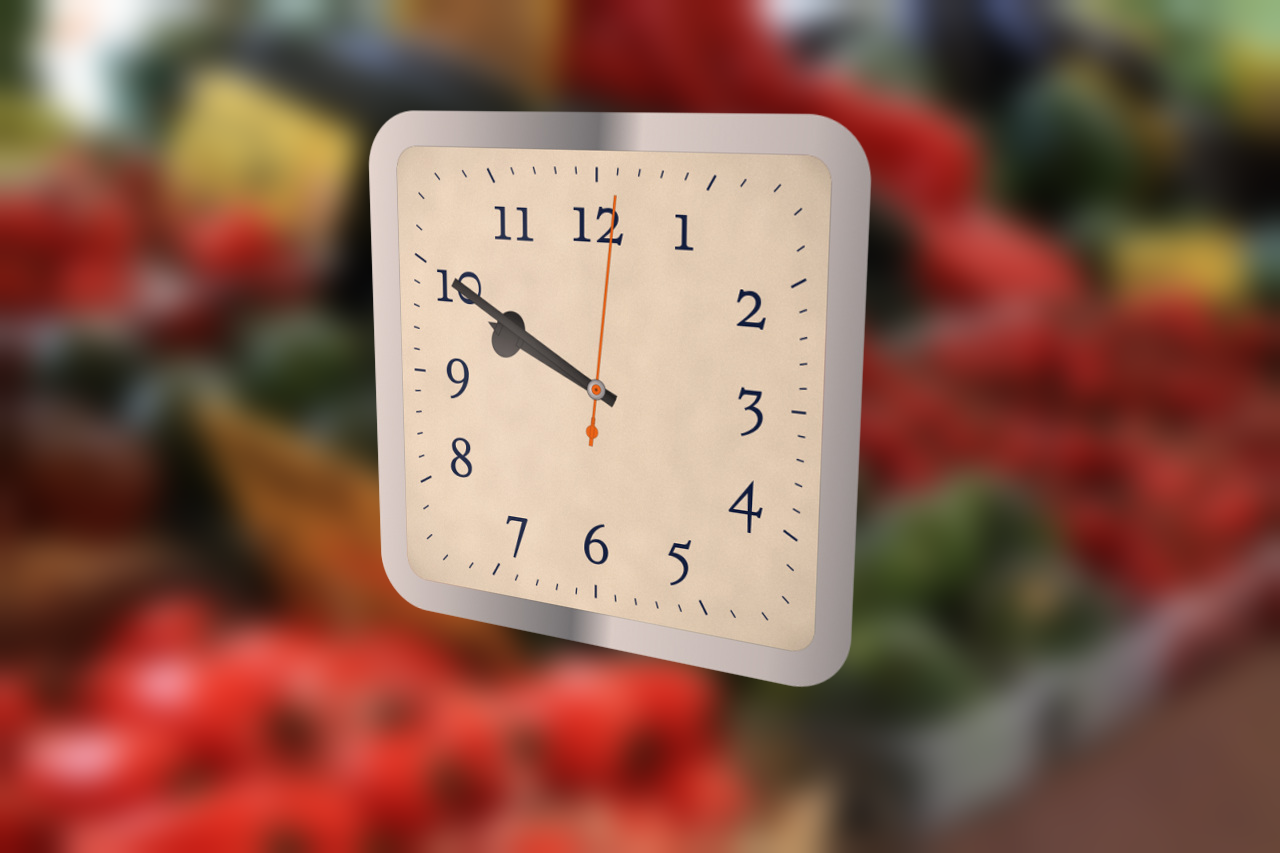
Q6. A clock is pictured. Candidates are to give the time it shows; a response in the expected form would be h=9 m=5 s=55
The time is h=9 m=50 s=1
